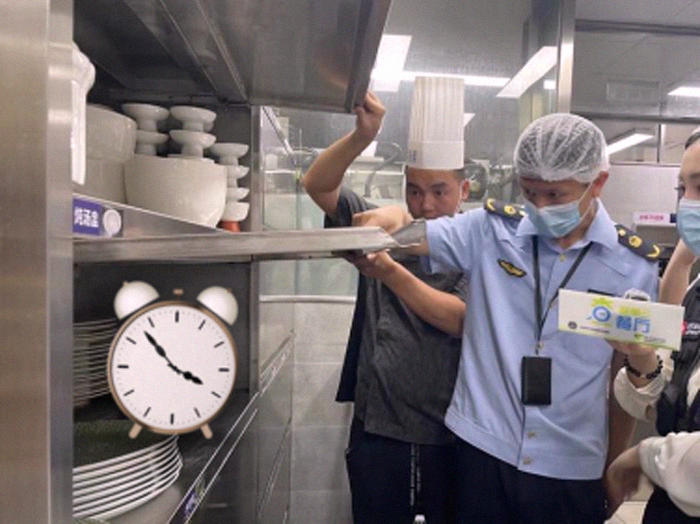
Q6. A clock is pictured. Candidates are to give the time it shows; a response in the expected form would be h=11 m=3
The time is h=3 m=53
